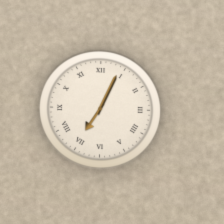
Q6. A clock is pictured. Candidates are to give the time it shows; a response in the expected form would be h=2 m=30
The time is h=7 m=4
